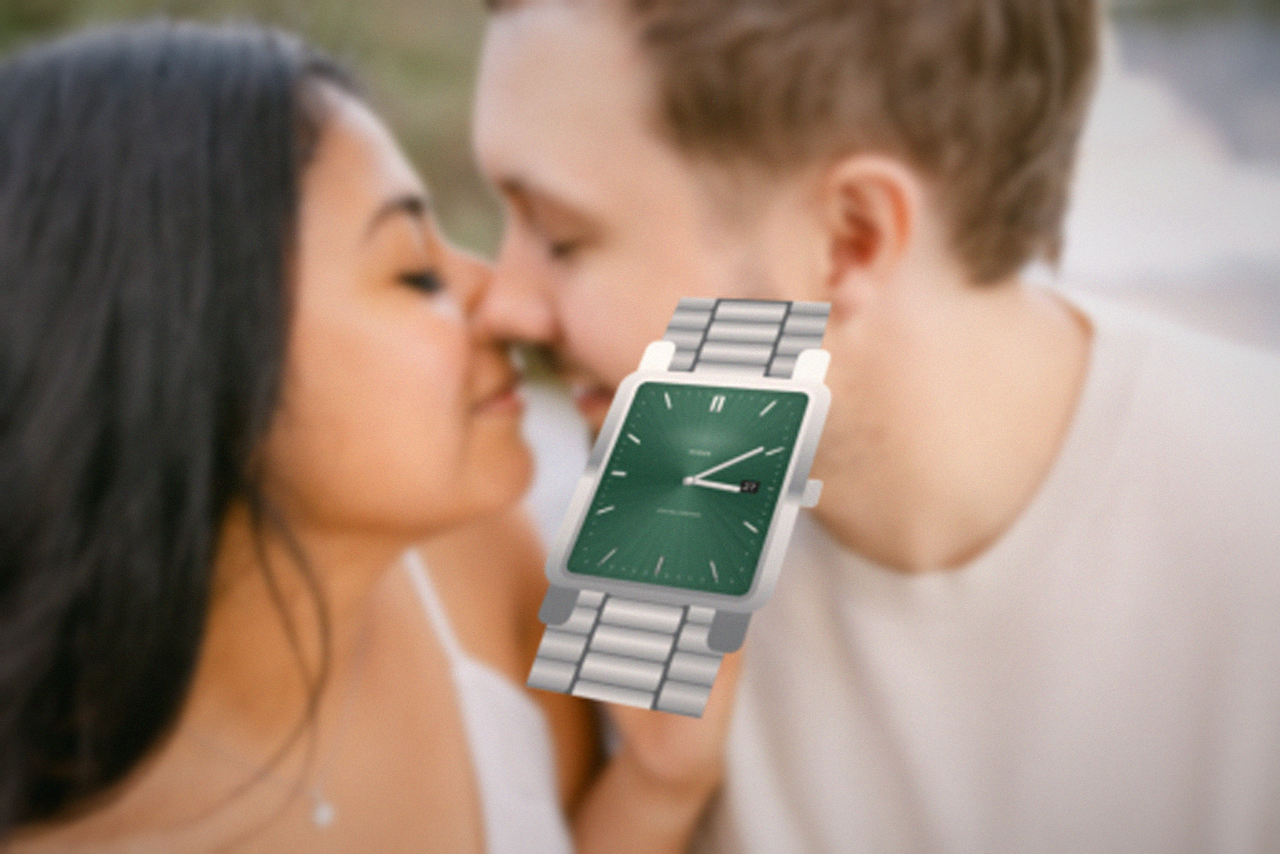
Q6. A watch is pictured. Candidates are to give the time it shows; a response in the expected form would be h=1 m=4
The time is h=3 m=9
